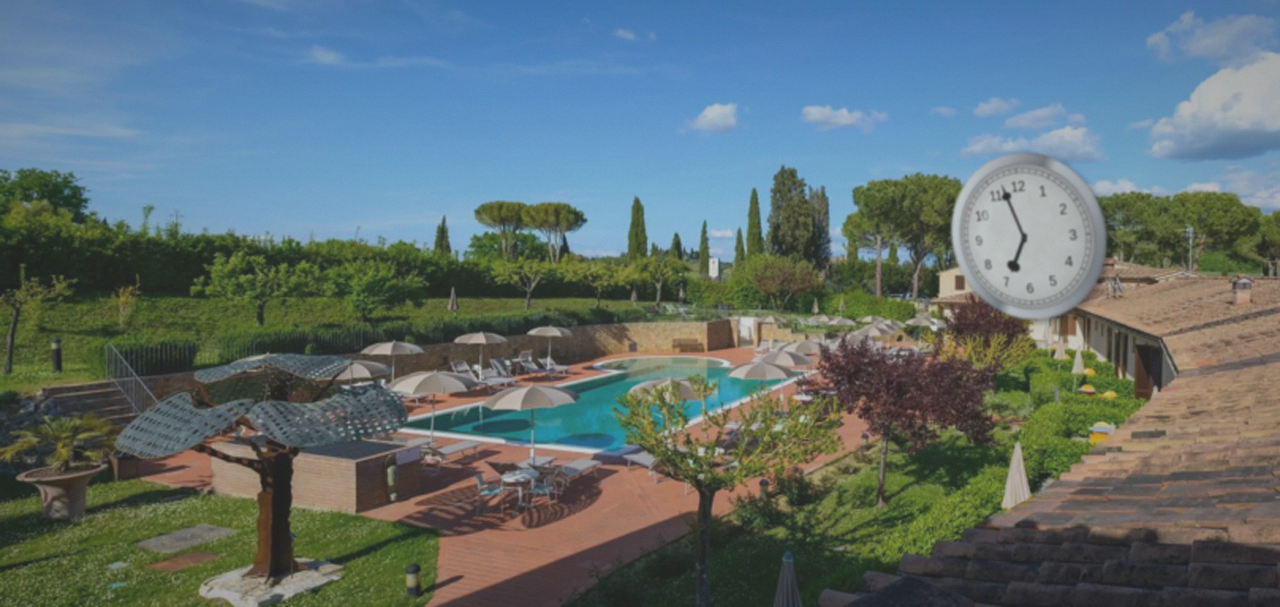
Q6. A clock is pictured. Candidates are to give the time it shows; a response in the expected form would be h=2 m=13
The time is h=6 m=57
